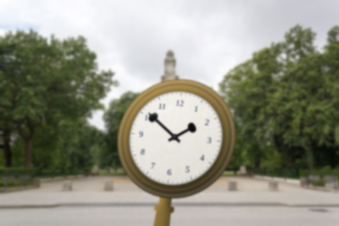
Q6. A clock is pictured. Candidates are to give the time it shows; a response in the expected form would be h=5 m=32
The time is h=1 m=51
